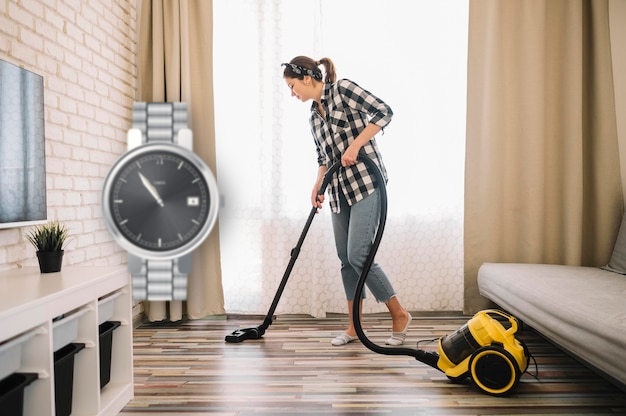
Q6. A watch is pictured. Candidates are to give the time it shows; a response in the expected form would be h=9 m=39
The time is h=10 m=54
